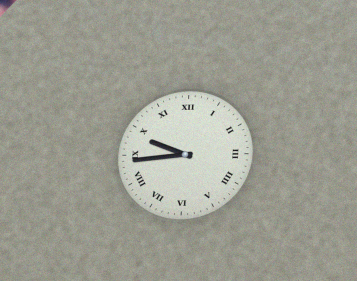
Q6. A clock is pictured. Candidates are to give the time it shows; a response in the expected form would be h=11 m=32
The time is h=9 m=44
